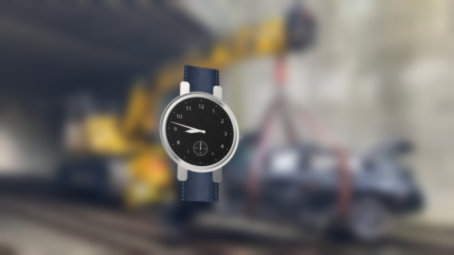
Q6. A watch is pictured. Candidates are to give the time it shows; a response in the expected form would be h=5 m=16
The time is h=8 m=47
